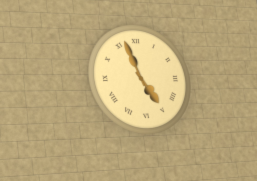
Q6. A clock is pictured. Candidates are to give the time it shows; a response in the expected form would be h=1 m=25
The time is h=4 m=57
